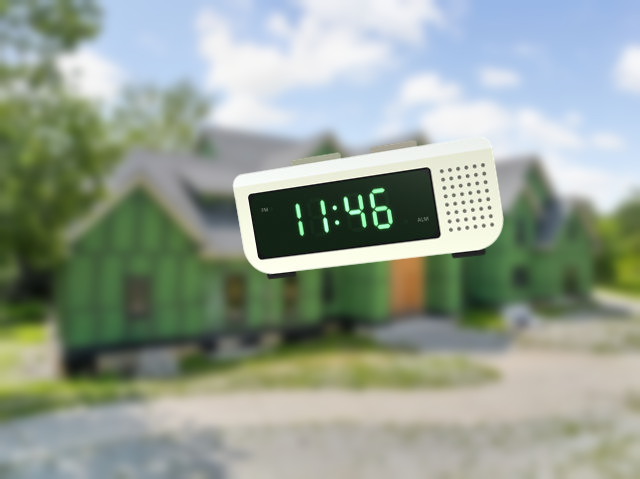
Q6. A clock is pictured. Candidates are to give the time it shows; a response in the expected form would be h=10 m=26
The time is h=11 m=46
